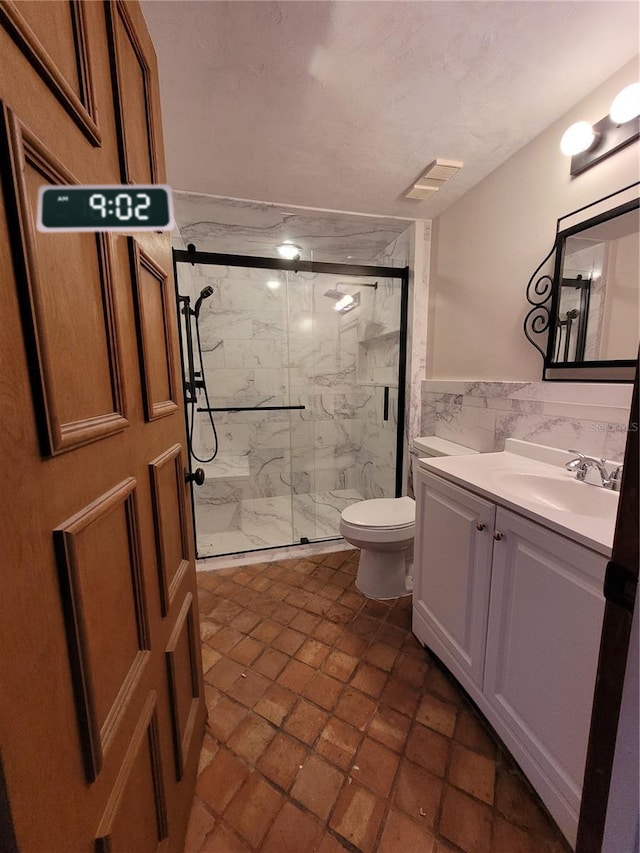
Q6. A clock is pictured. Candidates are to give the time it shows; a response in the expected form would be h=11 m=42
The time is h=9 m=2
